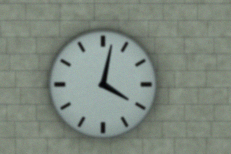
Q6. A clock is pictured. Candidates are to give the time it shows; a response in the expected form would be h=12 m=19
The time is h=4 m=2
